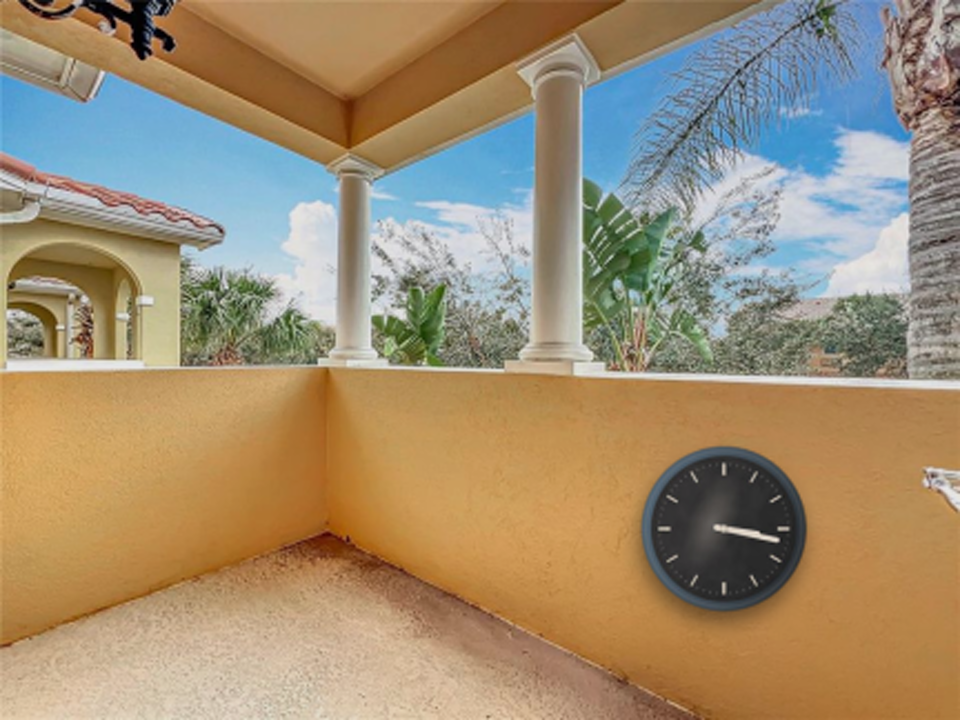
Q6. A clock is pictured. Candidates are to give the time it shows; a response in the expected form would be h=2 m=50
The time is h=3 m=17
